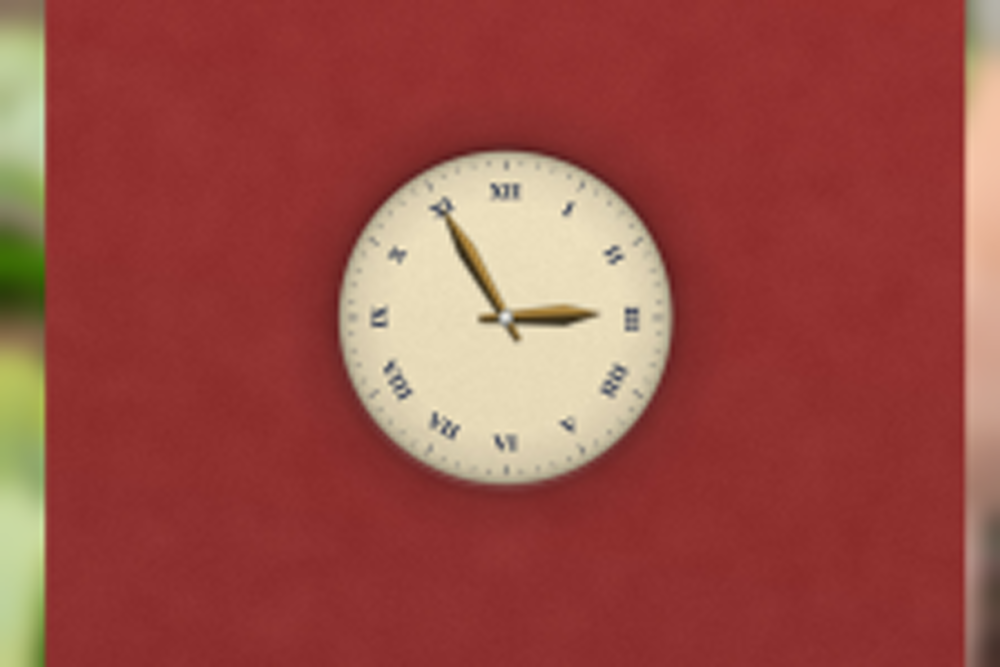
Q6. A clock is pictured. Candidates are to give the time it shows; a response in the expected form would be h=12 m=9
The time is h=2 m=55
